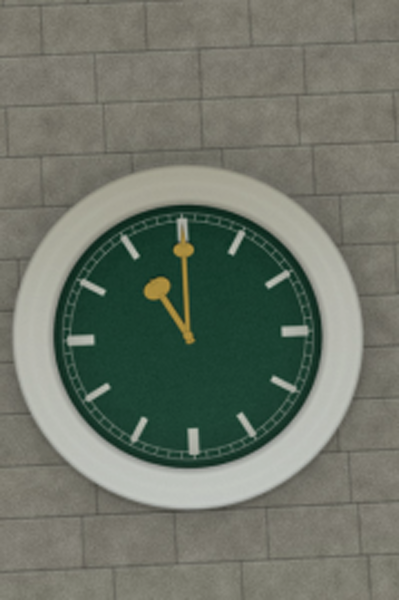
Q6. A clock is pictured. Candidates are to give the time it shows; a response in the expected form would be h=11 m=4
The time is h=11 m=0
